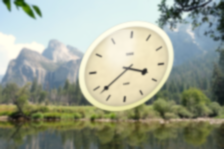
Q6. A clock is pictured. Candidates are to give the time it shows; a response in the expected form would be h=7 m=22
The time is h=3 m=38
